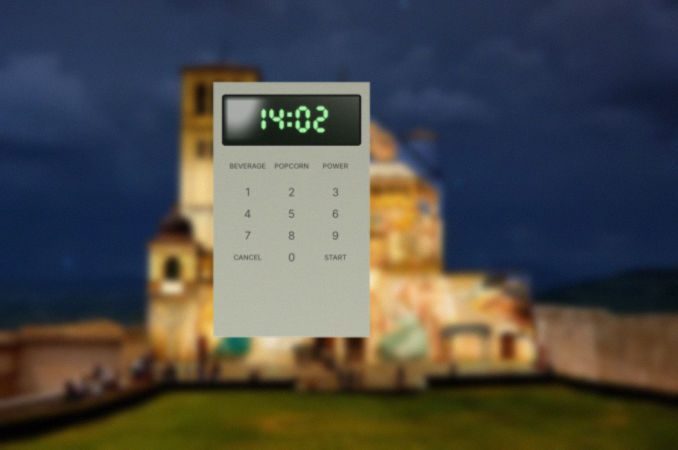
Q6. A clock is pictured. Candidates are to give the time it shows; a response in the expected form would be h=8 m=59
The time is h=14 m=2
